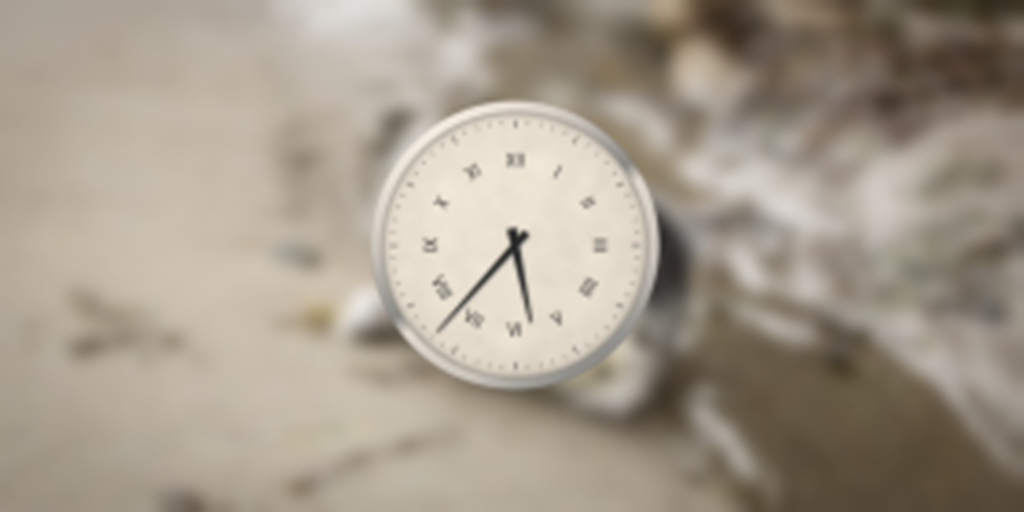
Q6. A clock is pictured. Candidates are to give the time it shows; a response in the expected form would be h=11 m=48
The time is h=5 m=37
